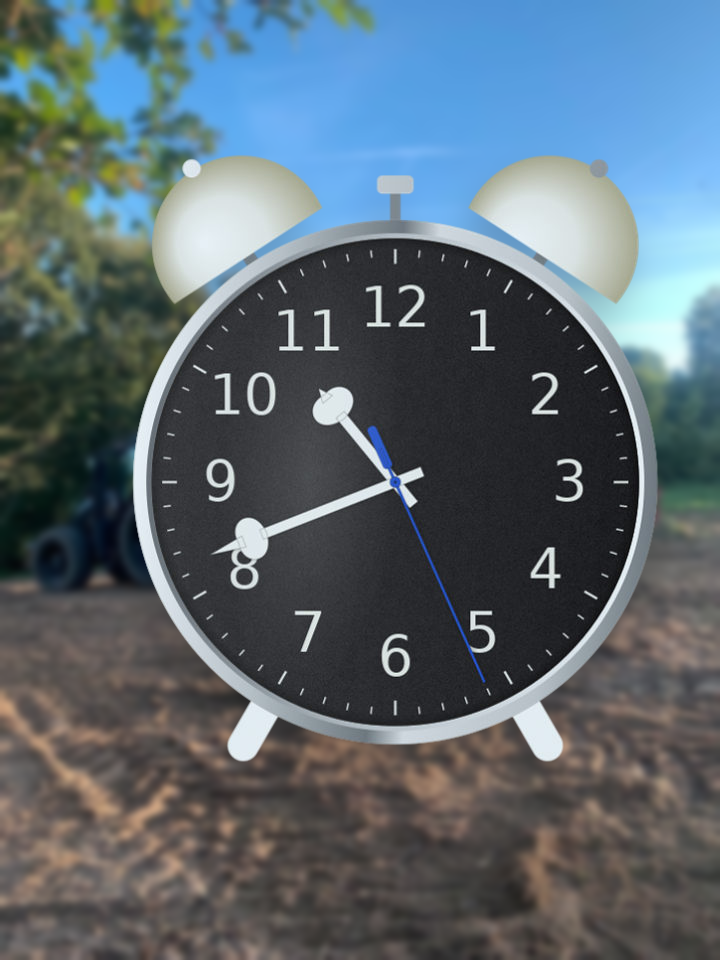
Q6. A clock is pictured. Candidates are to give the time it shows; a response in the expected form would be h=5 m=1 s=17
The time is h=10 m=41 s=26
